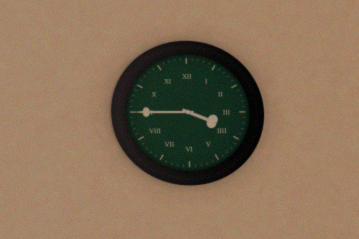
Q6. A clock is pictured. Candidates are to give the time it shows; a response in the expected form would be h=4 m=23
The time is h=3 m=45
